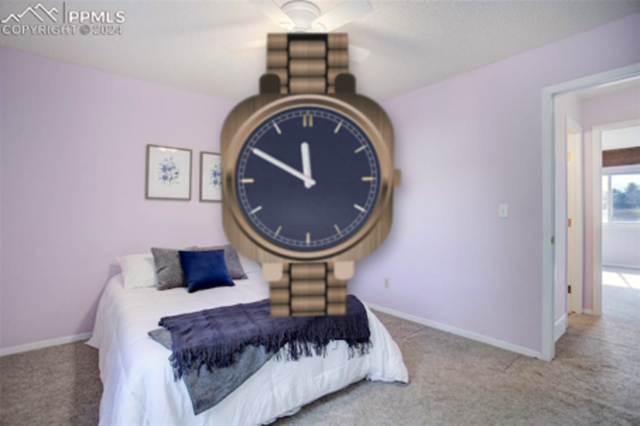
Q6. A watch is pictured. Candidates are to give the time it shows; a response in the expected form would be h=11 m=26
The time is h=11 m=50
